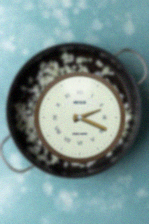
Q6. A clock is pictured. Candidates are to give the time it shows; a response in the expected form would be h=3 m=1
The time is h=2 m=19
